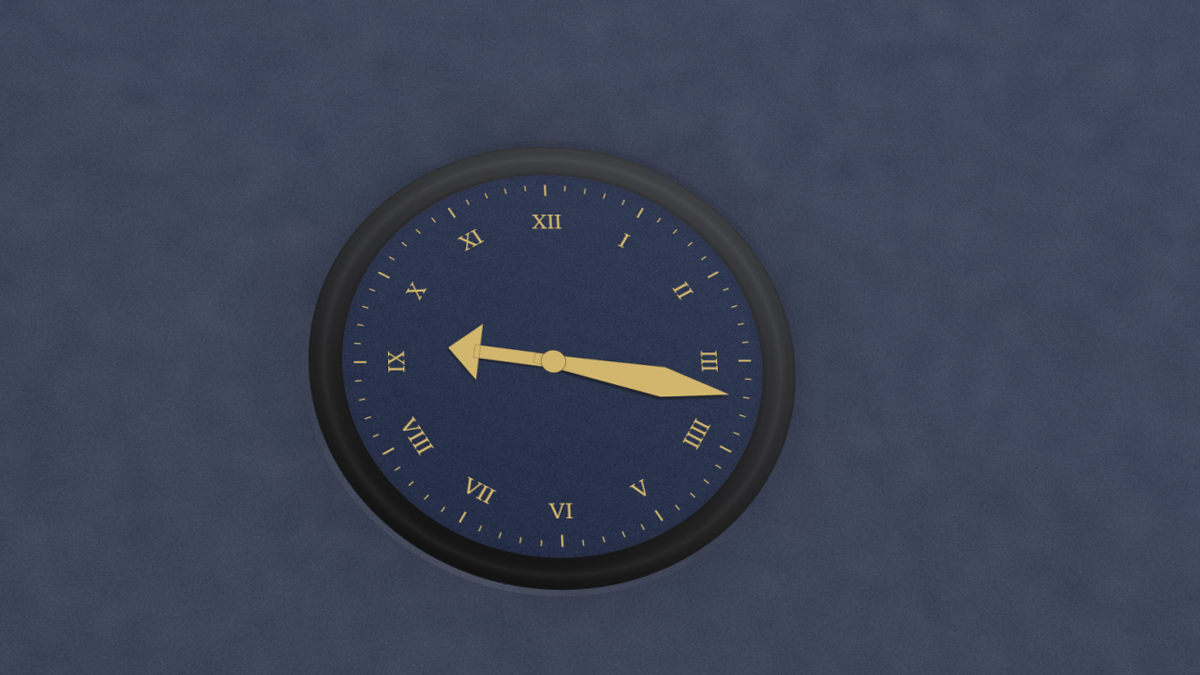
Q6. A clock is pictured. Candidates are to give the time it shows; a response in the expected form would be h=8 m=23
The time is h=9 m=17
